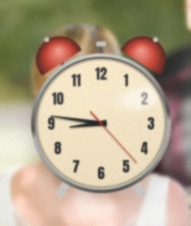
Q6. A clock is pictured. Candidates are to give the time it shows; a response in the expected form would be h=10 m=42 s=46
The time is h=8 m=46 s=23
